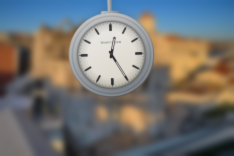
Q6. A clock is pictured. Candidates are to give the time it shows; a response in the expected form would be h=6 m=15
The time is h=12 m=25
